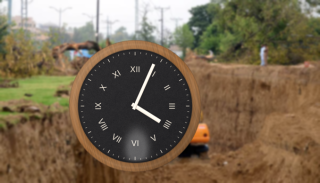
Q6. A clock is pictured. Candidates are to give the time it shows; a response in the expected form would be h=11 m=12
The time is h=4 m=4
